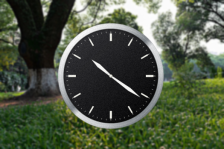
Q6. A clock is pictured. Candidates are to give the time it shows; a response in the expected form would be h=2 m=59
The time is h=10 m=21
